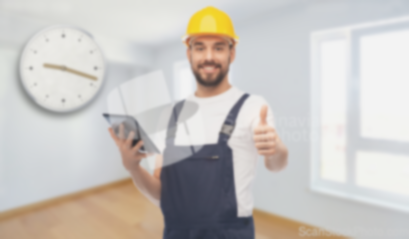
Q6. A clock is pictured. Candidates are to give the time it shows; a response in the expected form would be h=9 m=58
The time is h=9 m=18
